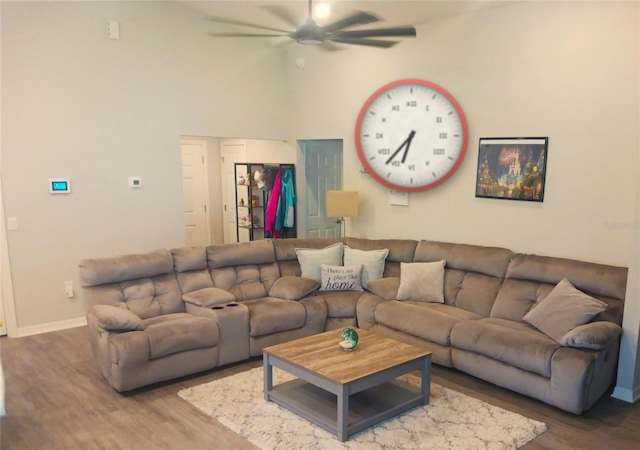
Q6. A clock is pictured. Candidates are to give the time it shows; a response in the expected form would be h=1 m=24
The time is h=6 m=37
